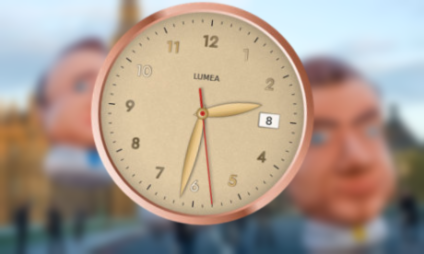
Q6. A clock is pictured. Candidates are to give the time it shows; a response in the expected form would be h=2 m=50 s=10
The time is h=2 m=31 s=28
